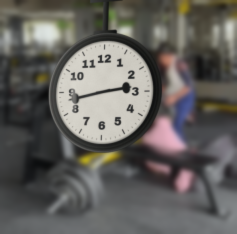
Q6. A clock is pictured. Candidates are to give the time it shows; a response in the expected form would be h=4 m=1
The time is h=2 m=43
